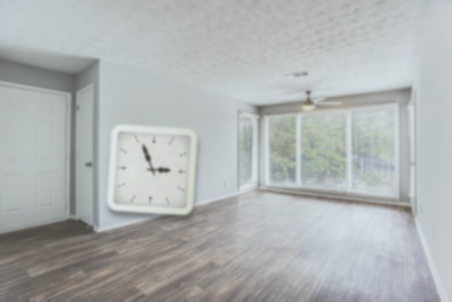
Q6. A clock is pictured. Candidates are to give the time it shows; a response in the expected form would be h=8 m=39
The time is h=2 m=56
